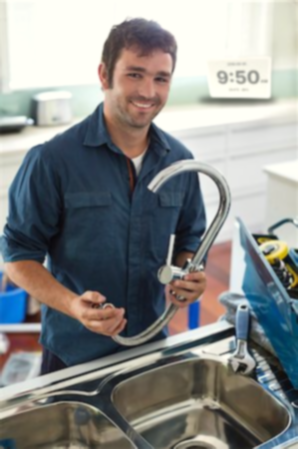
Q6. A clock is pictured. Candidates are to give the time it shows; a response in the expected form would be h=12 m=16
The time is h=9 m=50
